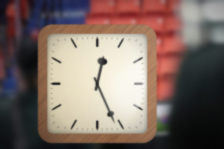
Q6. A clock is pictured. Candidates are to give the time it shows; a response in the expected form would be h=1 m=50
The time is h=12 m=26
